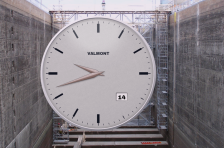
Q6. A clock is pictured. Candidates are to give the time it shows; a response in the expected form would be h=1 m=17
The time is h=9 m=42
